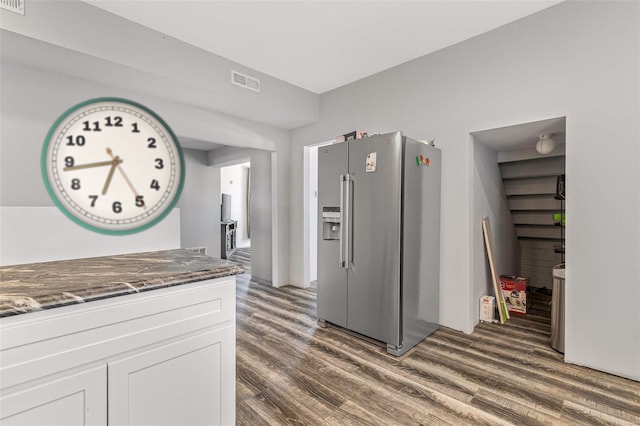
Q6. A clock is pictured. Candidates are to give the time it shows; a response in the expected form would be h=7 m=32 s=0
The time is h=6 m=43 s=25
